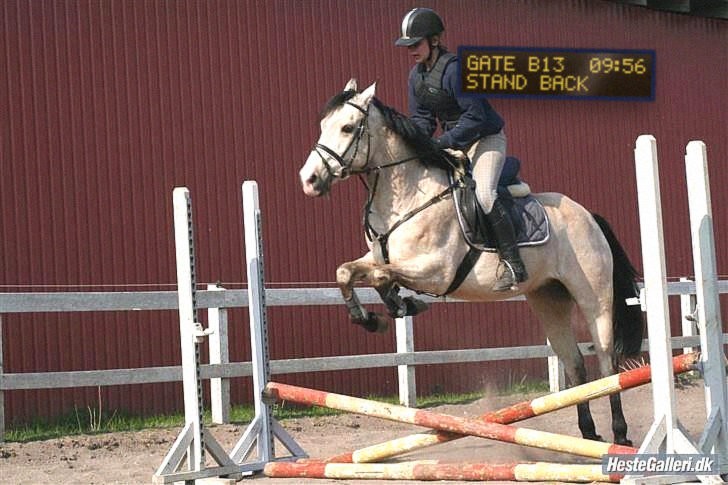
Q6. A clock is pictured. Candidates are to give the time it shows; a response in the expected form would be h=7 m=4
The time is h=9 m=56
